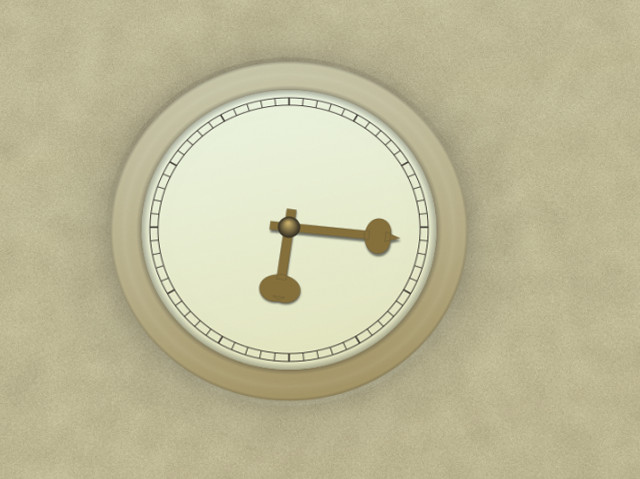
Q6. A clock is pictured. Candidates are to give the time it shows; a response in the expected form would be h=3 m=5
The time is h=6 m=16
